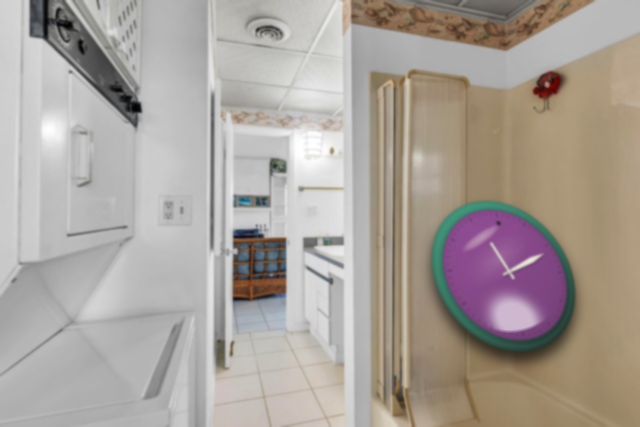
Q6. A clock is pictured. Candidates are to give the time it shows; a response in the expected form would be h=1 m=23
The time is h=11 m=11
